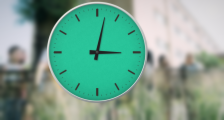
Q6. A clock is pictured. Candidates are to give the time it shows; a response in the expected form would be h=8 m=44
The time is h=3 m=2
